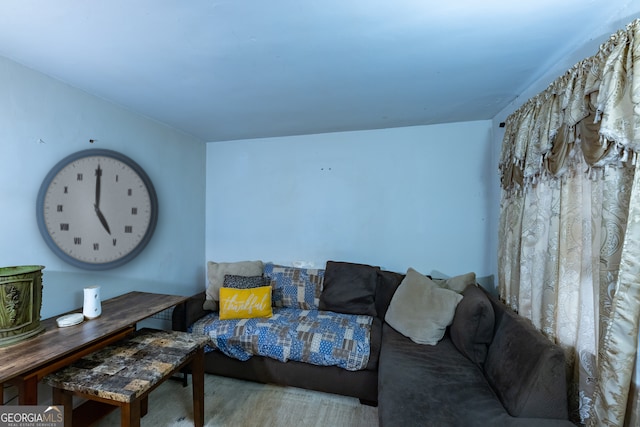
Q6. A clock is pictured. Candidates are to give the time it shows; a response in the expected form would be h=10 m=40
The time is h=5 m=0
